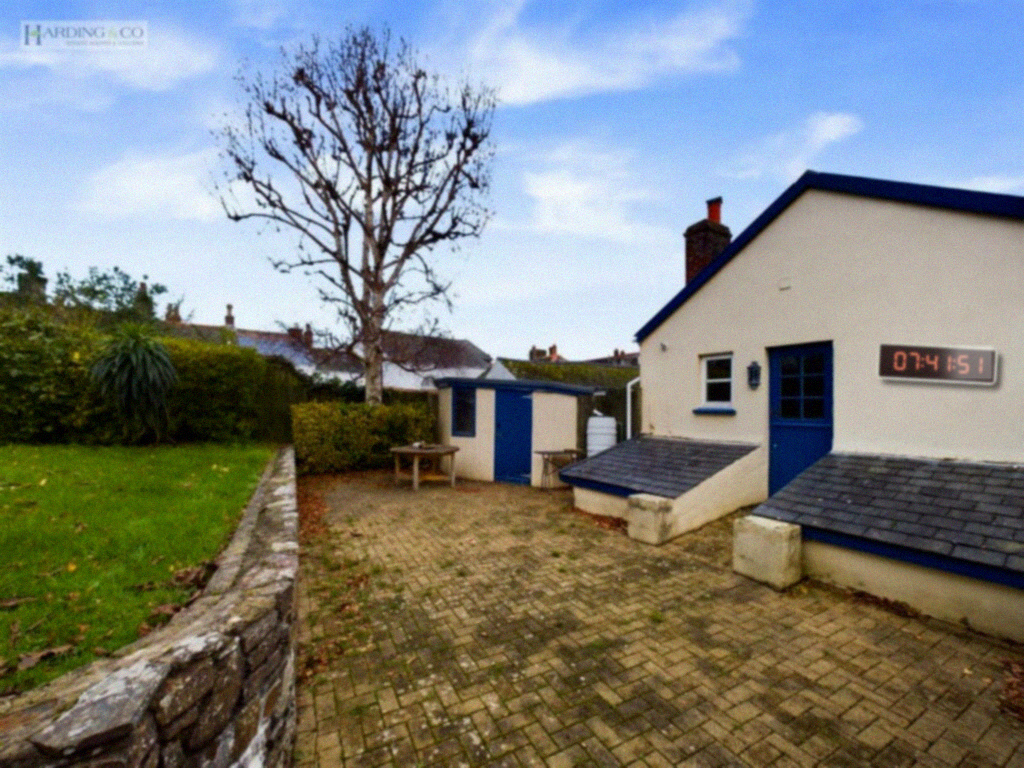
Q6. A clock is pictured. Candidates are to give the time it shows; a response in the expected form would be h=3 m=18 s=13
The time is h=7 m=41 s=51
